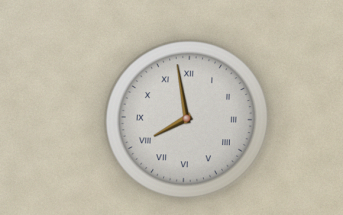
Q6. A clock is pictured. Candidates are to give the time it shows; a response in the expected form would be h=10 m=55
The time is h=7 m=58
